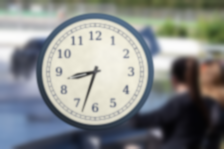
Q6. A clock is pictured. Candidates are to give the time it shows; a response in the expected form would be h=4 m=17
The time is h=8 m=33
